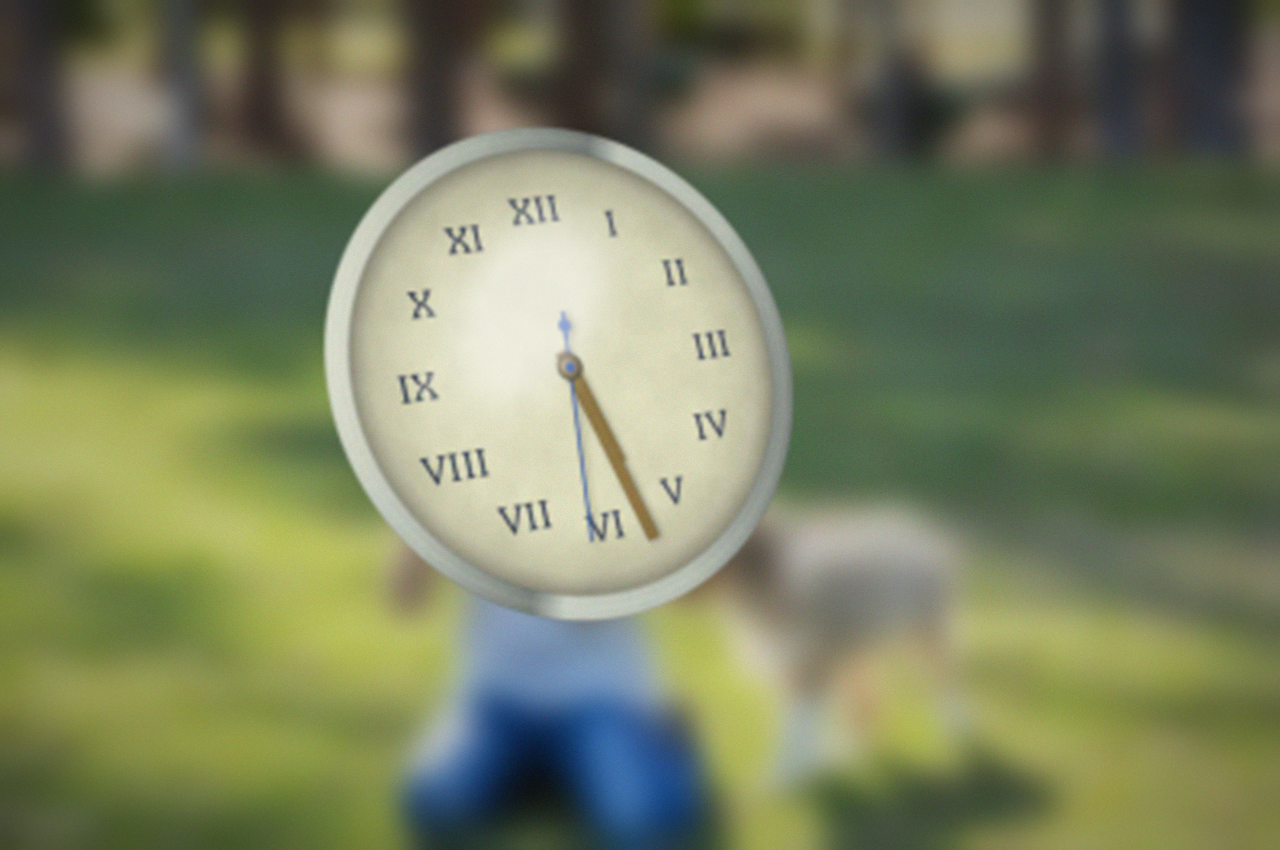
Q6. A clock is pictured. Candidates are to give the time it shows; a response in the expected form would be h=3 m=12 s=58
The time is h=5 m=27 s=31
